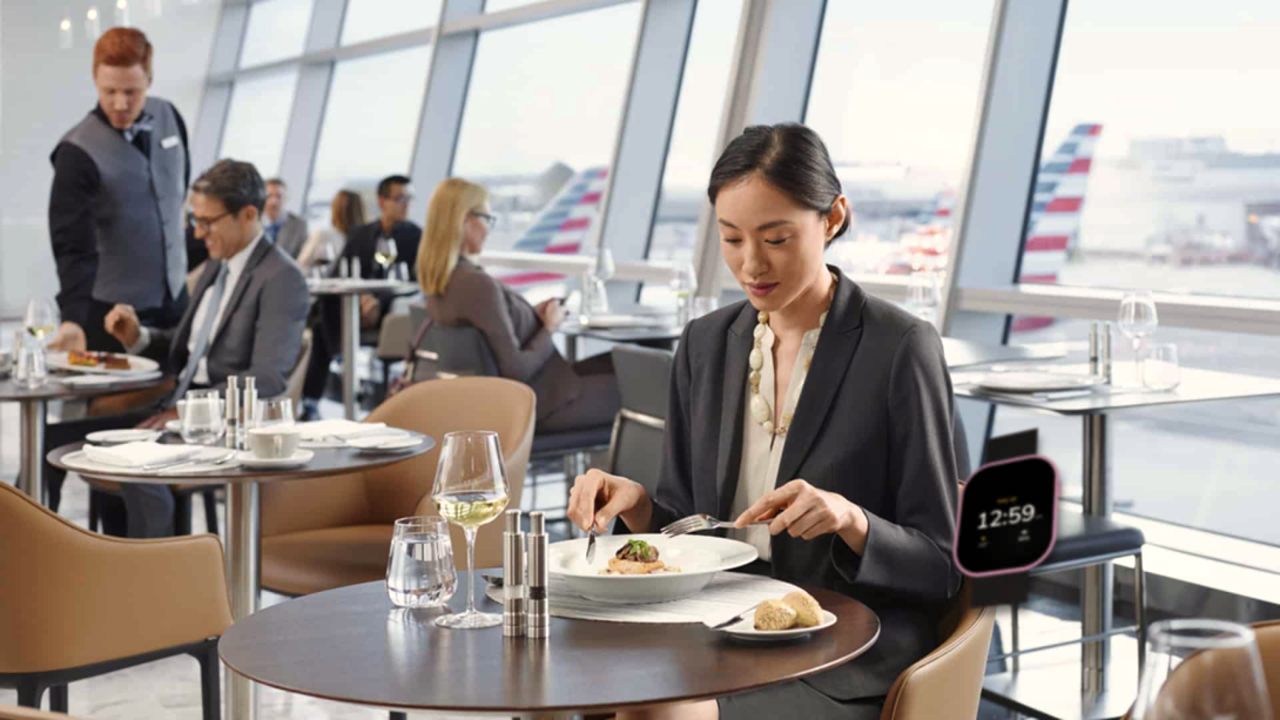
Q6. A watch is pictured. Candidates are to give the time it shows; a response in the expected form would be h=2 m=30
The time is h=12 m=59
